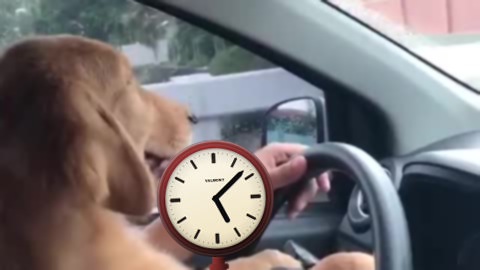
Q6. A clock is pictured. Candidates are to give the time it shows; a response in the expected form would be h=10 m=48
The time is h=5 m=8
